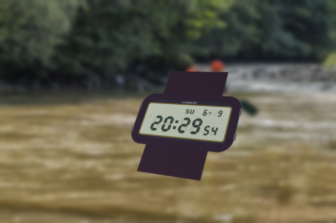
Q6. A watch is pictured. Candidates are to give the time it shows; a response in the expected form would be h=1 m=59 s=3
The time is h=20 m=29 s=54
